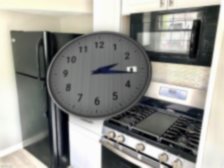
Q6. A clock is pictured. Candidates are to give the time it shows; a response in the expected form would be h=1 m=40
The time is h=2 m=16
